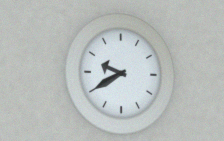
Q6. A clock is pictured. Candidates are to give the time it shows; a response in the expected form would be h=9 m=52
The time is h=9 m=40
